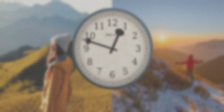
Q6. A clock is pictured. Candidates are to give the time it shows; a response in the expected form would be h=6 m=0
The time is h=12 m=48
